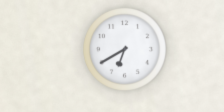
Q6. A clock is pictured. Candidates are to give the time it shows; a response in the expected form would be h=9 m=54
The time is h=6 m=40
